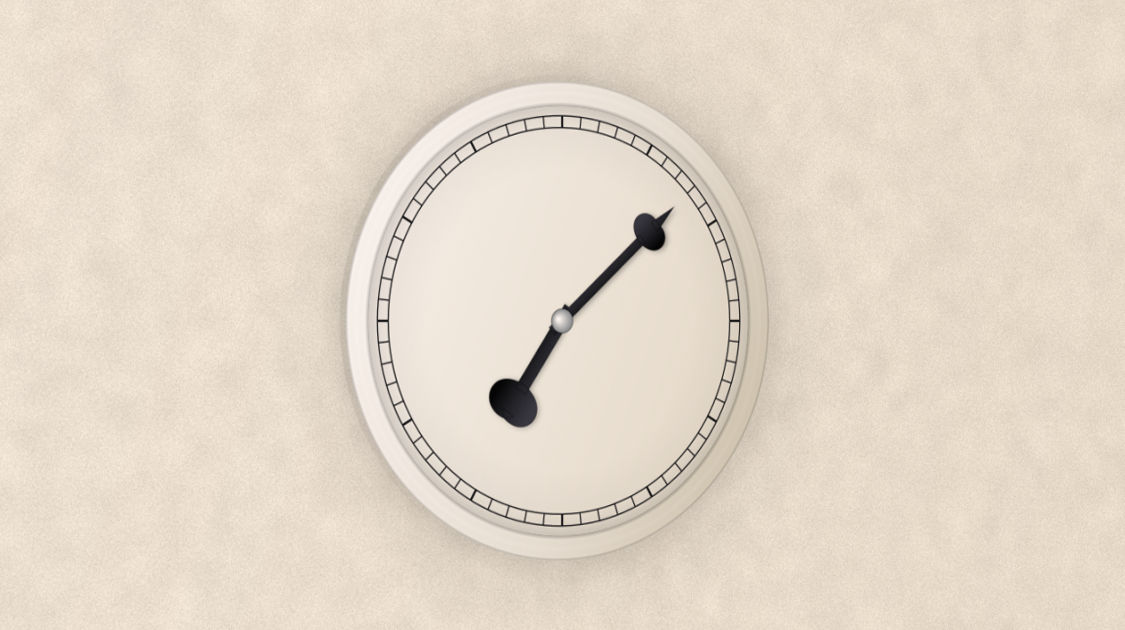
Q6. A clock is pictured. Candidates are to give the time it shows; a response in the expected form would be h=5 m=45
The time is h=7 m=8
